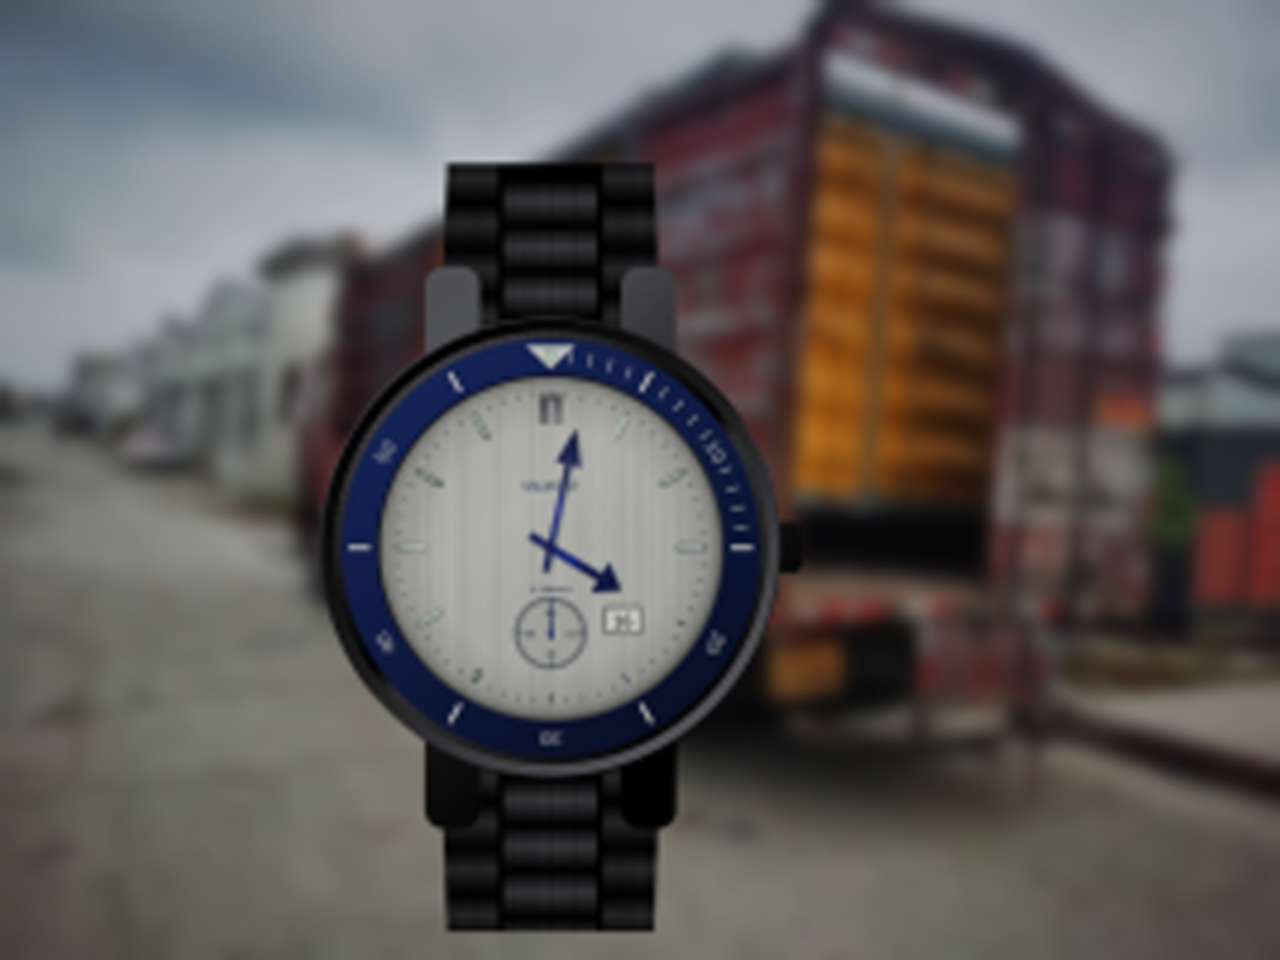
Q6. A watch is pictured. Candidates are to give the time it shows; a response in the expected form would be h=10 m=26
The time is h=4 m=2
